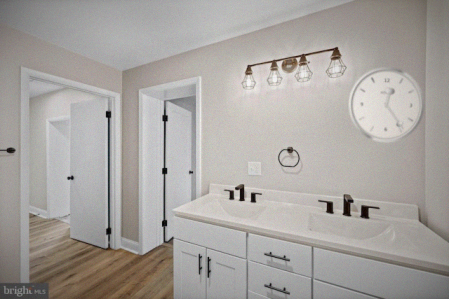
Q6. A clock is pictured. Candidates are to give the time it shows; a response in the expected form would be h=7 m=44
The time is h=12 m=24
